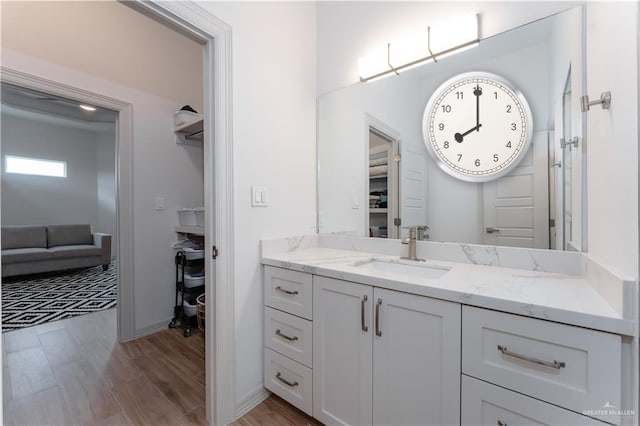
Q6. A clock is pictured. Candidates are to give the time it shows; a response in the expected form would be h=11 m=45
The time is h=8 m=0
